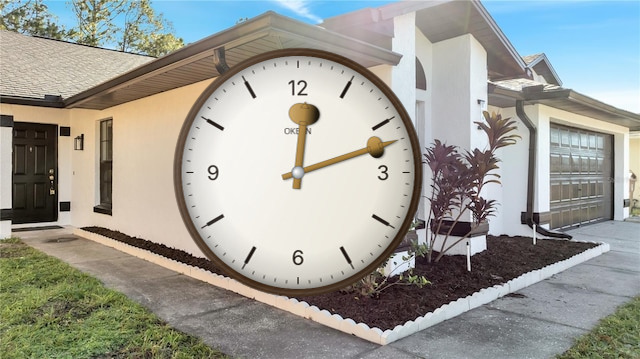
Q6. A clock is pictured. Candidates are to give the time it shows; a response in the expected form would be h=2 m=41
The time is h=12 m=12
